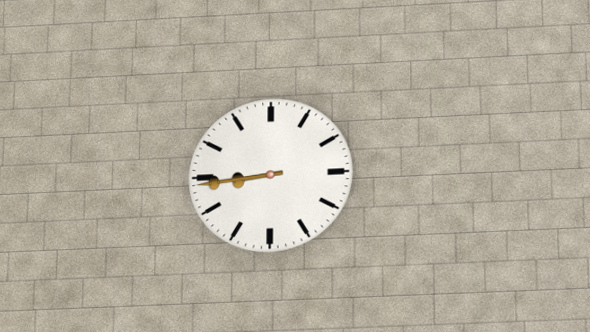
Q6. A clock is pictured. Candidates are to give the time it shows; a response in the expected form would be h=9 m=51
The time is h=8 m=44
